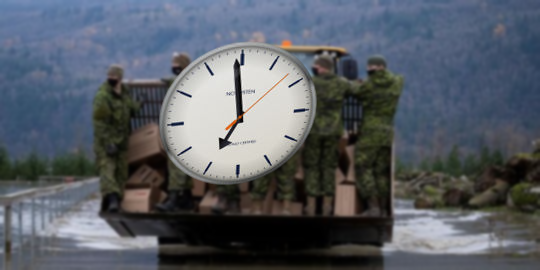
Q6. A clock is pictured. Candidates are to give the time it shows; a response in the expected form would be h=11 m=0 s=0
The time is h=6 m=59 s=8
